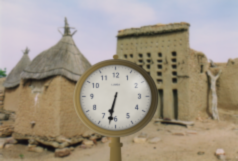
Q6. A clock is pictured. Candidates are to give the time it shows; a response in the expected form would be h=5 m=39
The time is h=6 m=32
